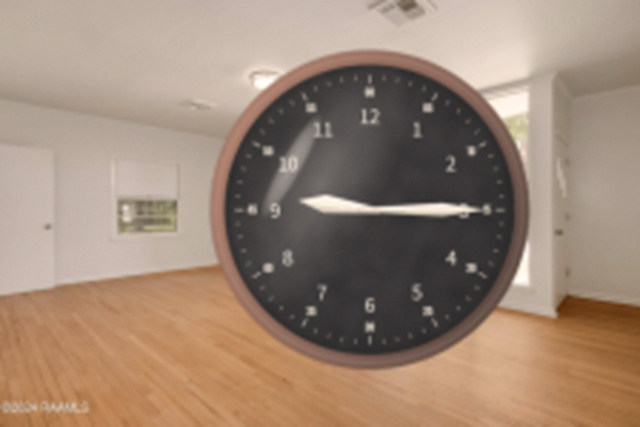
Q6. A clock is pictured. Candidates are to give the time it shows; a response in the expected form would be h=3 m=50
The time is h=9 m=15
